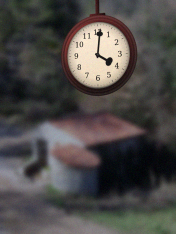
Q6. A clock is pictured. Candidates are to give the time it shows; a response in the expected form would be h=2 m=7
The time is h=4 m=1
